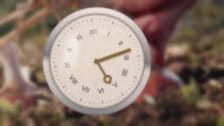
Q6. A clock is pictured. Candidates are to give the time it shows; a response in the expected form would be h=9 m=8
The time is h=5 m=13
